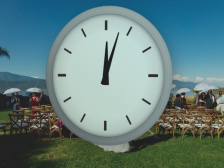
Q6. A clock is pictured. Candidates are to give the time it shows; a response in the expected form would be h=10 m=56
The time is h=12 m=3
